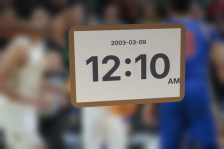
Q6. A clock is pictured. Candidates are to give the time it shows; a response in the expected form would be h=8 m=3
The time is h=12 m=10
